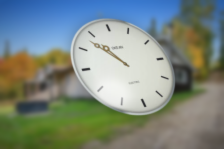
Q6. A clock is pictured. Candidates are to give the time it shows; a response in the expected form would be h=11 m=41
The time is h=10 m=53
